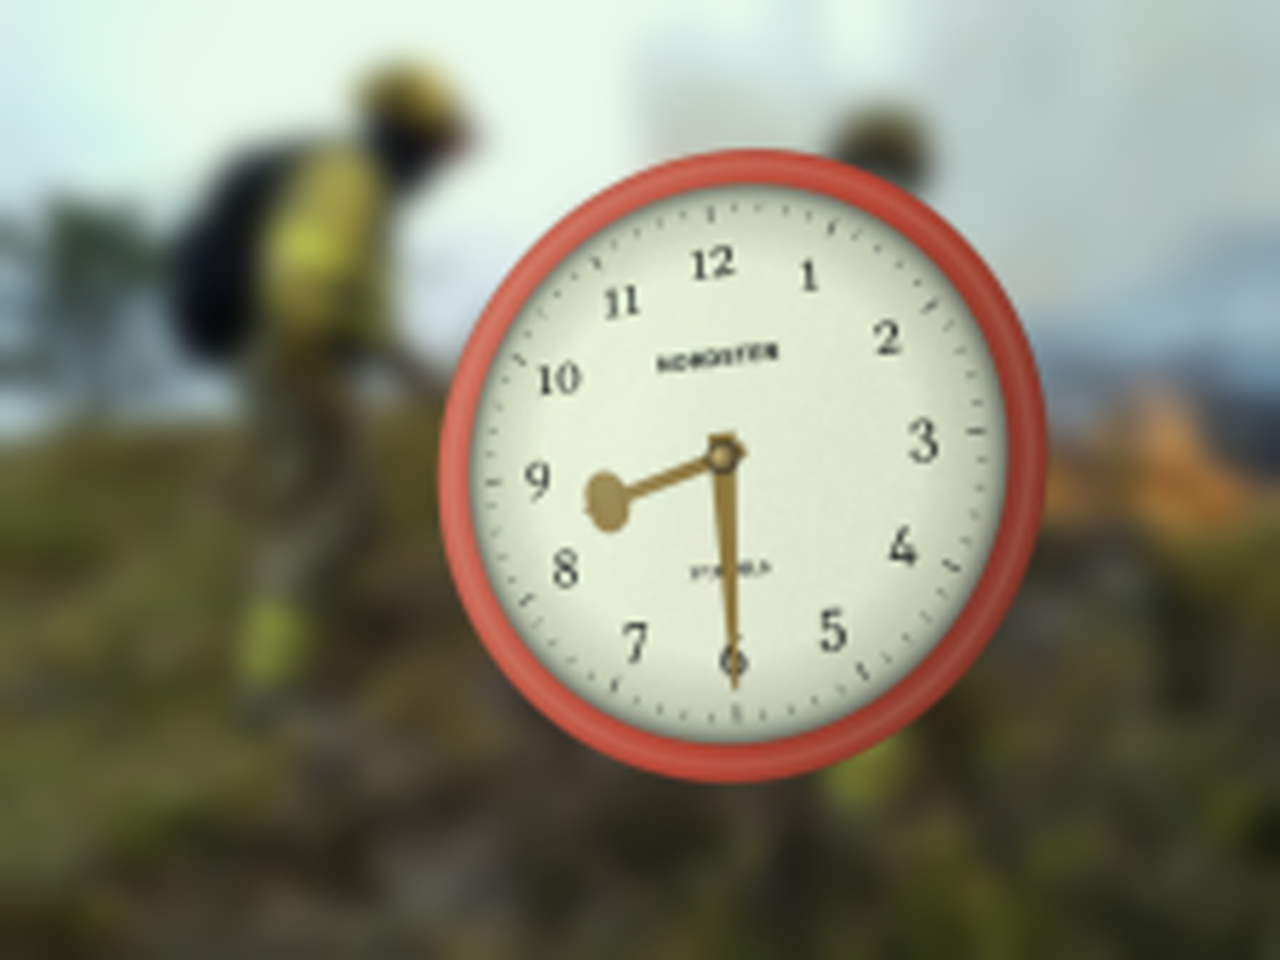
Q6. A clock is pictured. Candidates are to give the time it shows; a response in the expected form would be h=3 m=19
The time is h=8 m=30
